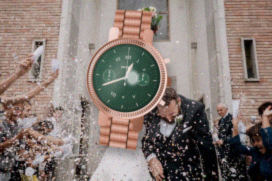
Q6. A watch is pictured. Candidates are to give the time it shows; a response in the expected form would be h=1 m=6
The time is h=12 m=41
